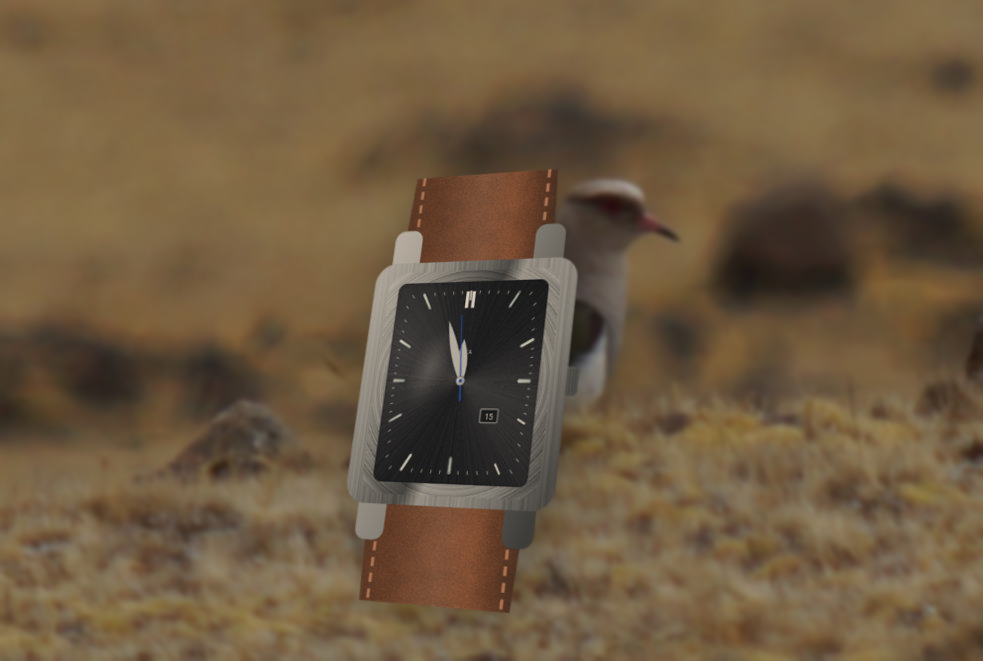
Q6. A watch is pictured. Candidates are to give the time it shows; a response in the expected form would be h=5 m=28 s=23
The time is h=11 m=56 s=59
